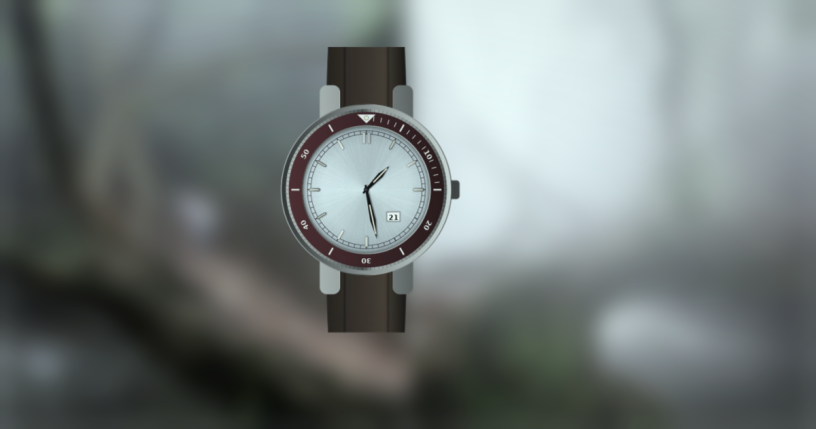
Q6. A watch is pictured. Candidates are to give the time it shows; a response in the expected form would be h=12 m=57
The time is h=1 m=28
